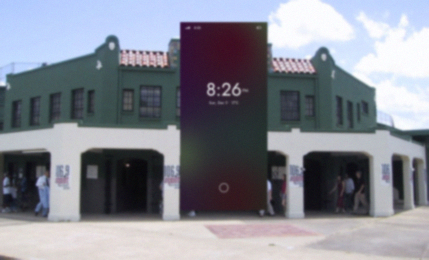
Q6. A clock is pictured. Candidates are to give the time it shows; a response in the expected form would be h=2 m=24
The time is h=8 m=26
